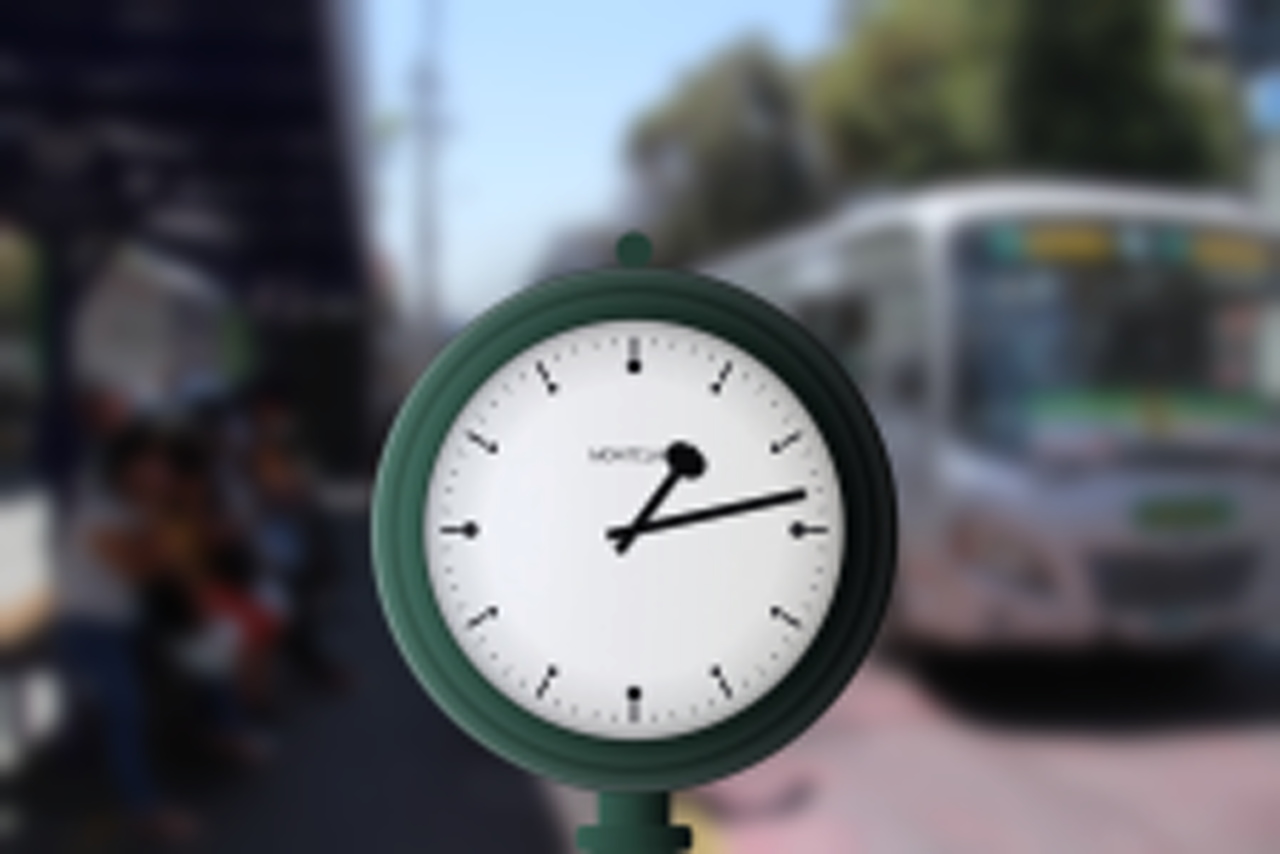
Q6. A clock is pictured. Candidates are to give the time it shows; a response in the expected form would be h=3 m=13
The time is h=1 m=13
